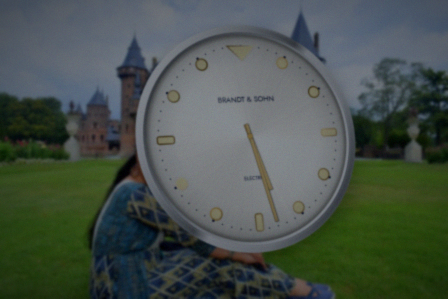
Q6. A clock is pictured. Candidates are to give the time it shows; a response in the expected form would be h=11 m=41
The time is h=5 m=28
